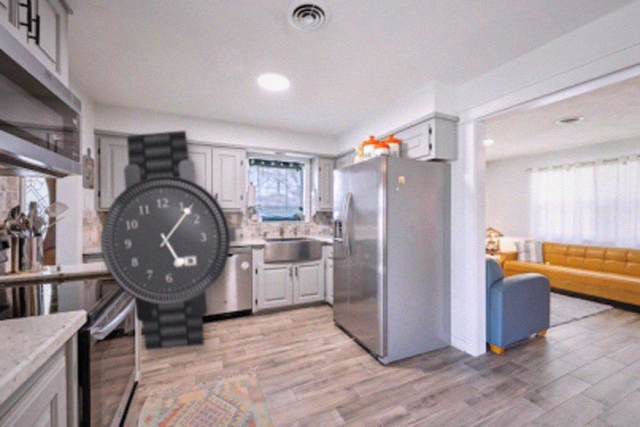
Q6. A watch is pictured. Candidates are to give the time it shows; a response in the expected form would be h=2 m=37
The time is h=5 m=7
